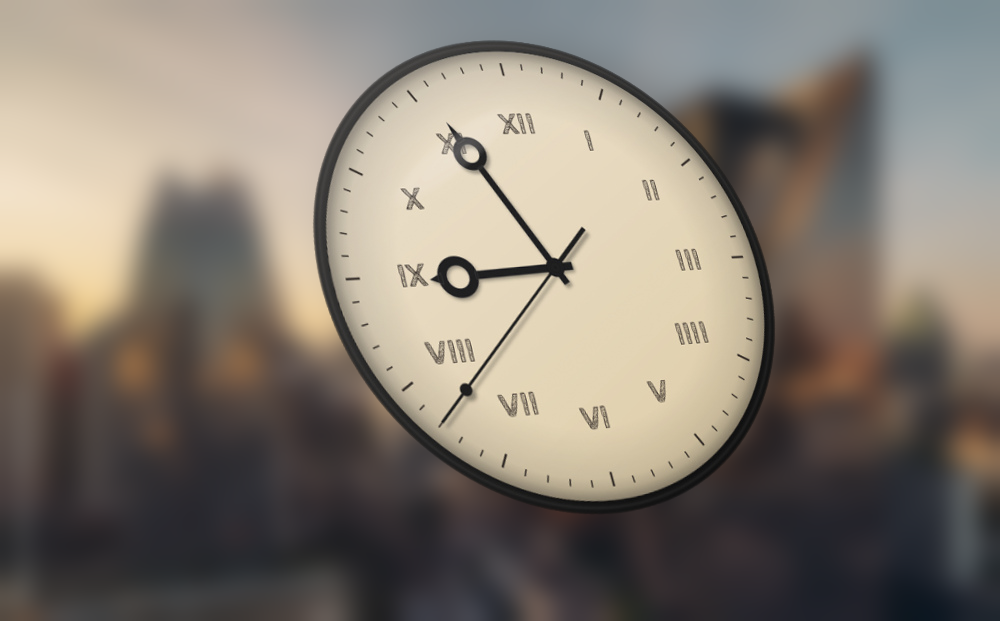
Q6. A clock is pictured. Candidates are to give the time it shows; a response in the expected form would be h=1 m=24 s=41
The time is h=8 m=55 s=38
